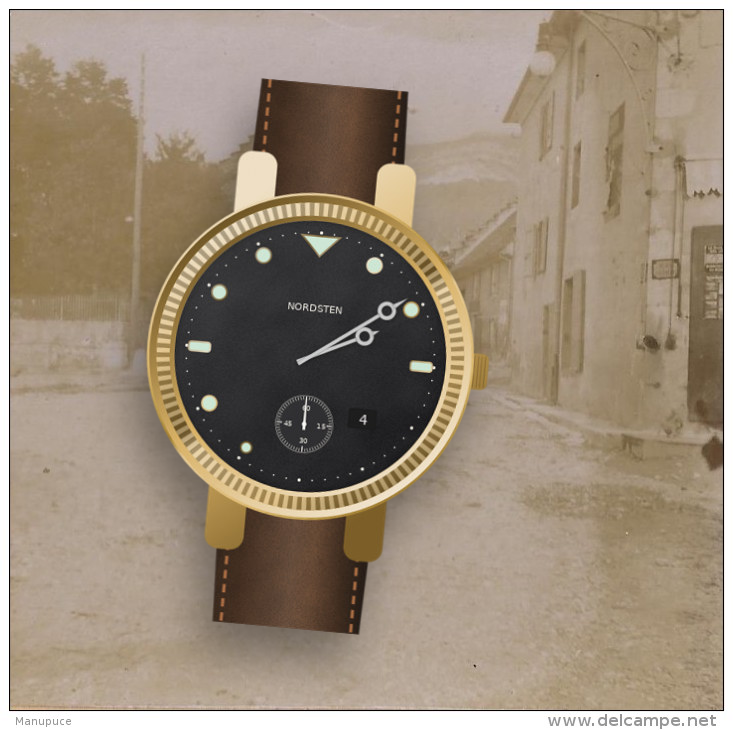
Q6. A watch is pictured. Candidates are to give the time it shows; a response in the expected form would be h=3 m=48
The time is h=2 m=9
